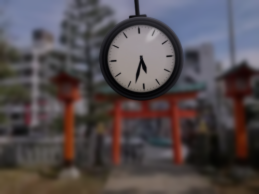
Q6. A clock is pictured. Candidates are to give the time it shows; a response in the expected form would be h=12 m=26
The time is h=5 m=33
